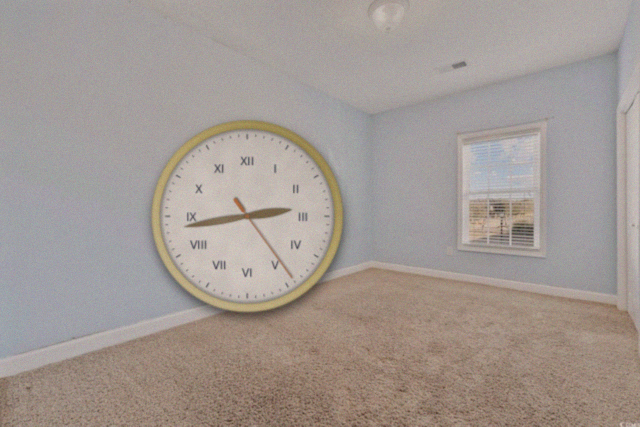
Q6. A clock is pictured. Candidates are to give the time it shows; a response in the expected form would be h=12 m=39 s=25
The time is h=2 m=43 s=24
